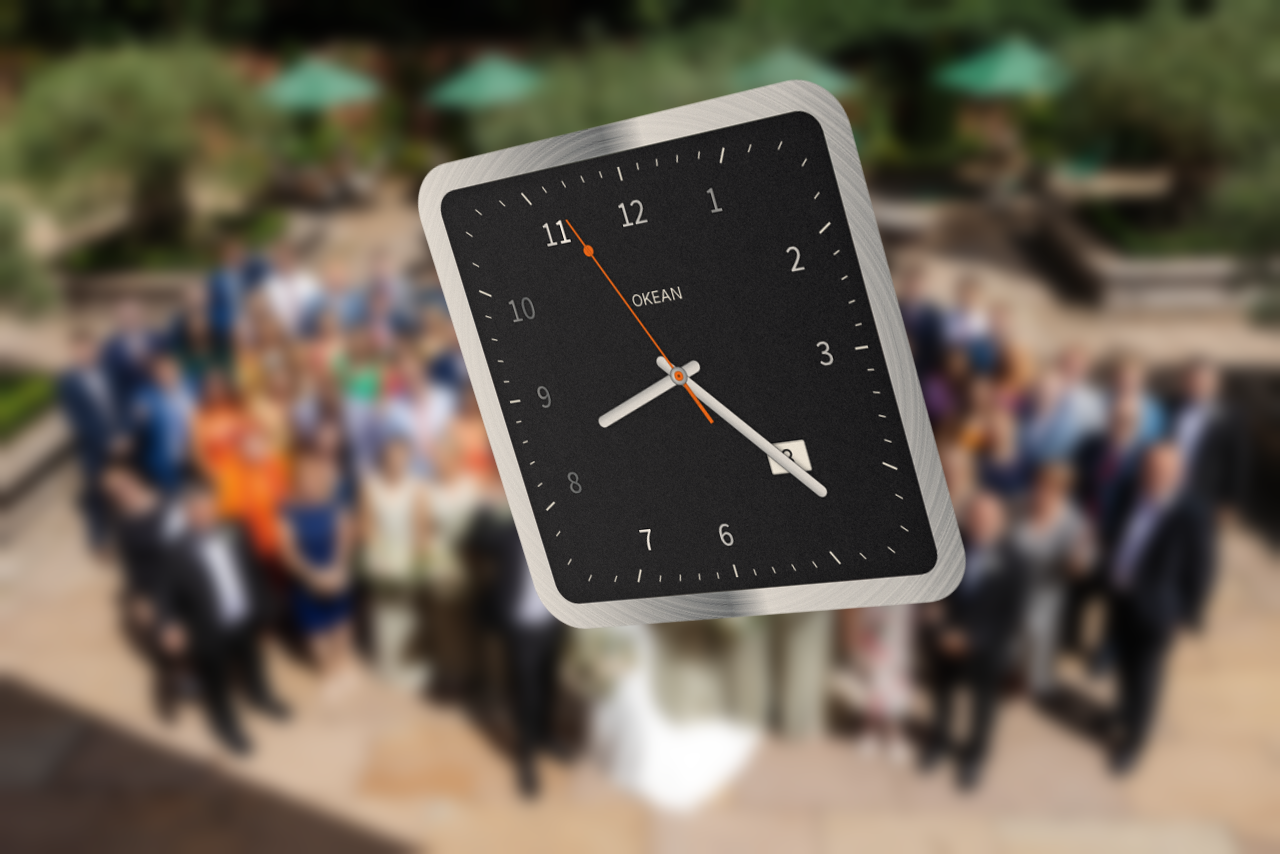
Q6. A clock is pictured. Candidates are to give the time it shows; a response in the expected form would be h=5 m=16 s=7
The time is h=8 m=22 s=56
